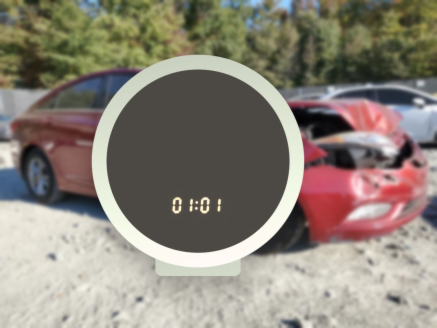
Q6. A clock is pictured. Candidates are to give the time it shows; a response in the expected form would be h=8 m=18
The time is h=1 m=1
